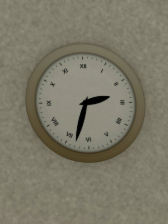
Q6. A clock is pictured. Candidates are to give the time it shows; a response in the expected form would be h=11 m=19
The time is h=2 m=33
